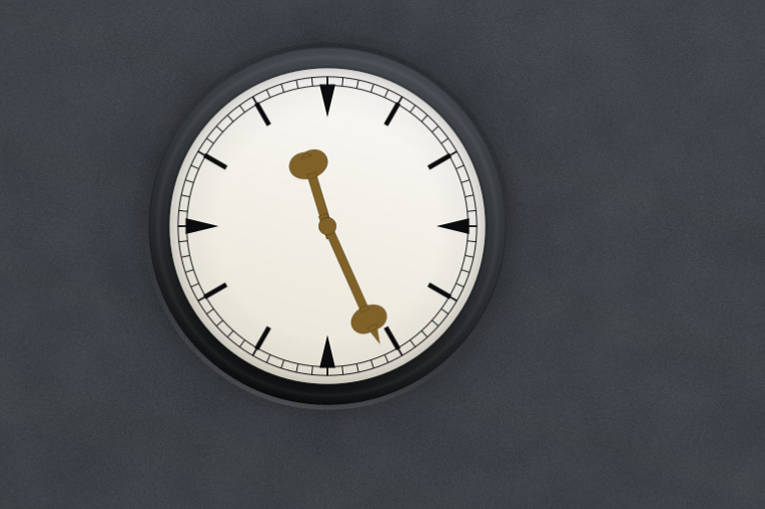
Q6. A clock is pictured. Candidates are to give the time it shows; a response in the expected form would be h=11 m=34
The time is h=11 m=26
